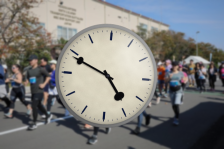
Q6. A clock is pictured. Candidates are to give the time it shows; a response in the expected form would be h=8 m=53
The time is h=4 m=49
